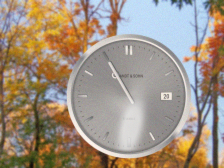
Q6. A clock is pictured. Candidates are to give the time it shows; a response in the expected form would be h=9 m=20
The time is h=10 m=55
